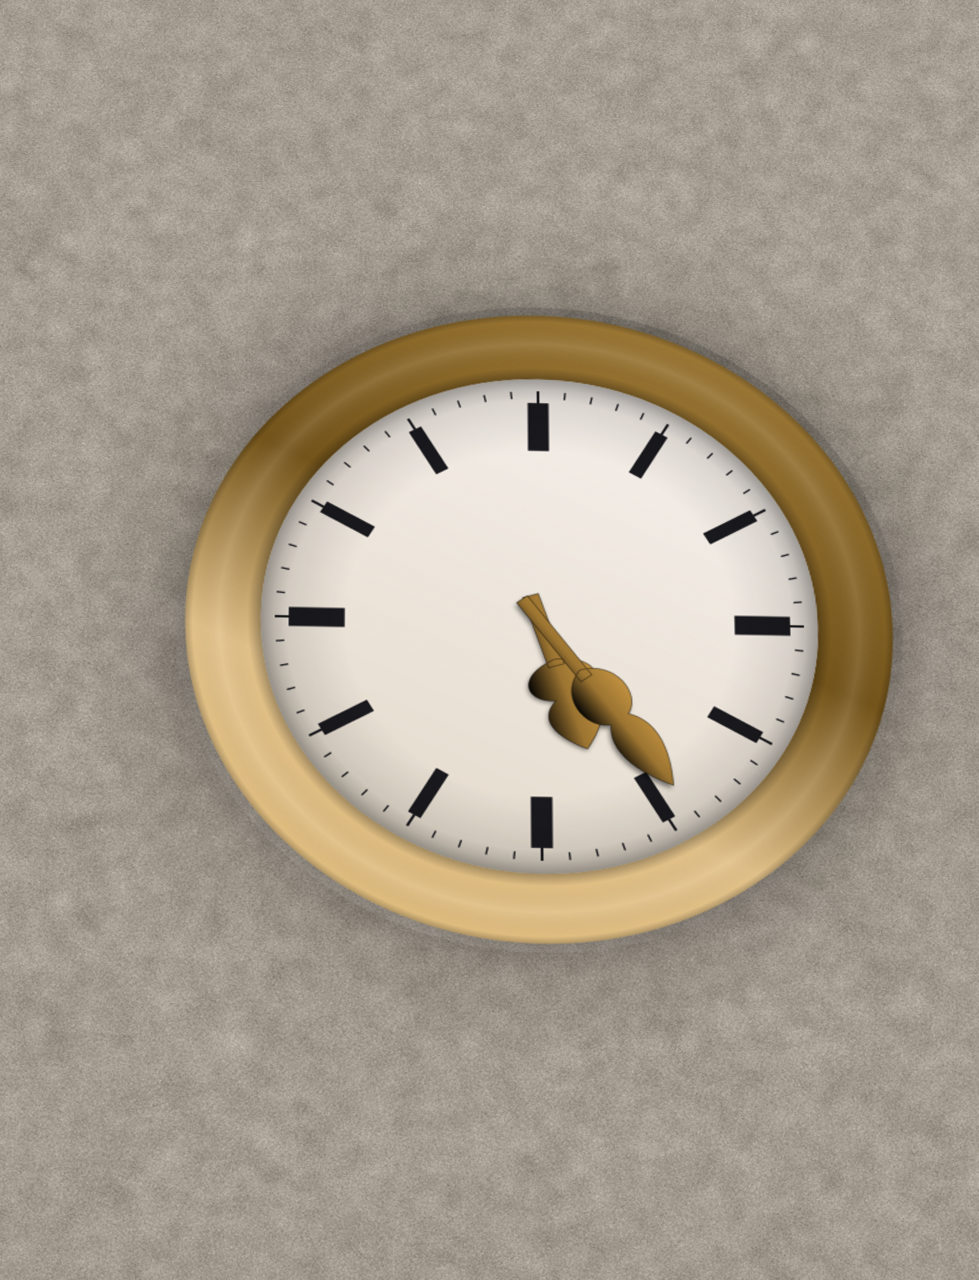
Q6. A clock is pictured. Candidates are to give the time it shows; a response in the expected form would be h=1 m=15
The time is h=5 m=24
